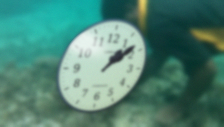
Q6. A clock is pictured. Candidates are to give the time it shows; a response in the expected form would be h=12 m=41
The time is h=1 m=8
